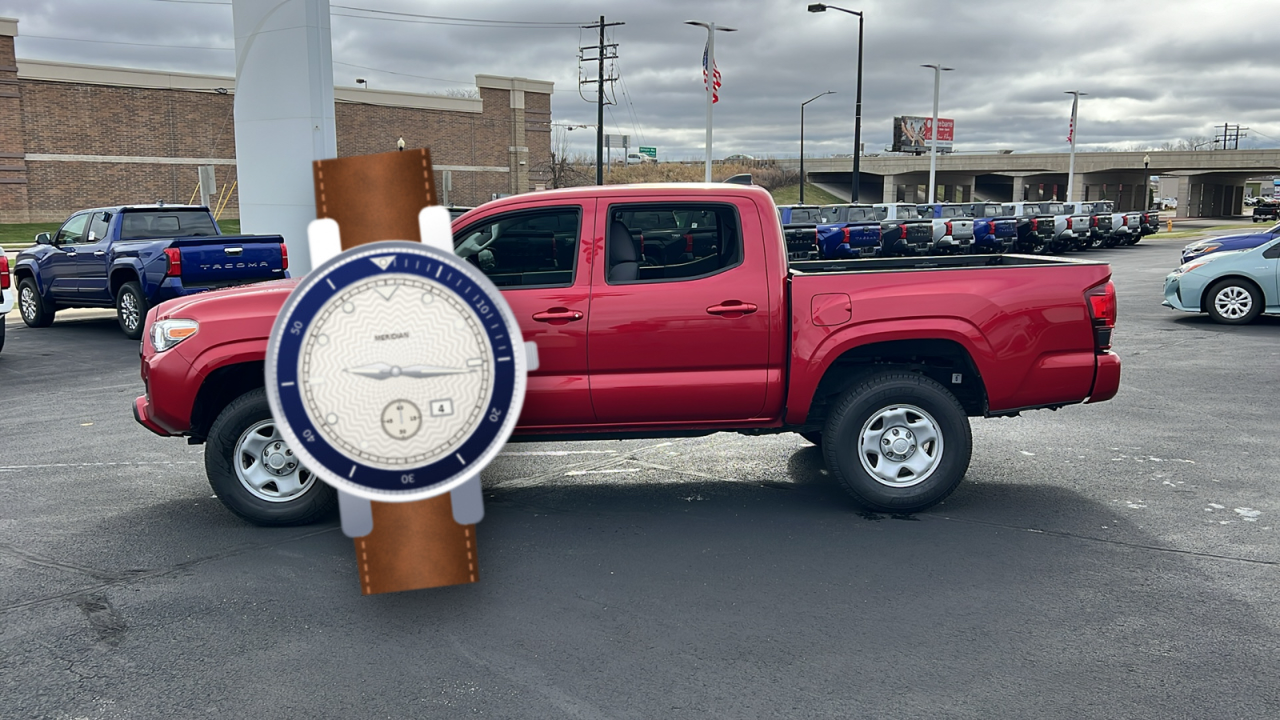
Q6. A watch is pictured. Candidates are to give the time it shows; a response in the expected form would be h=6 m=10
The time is h=9 m=16
